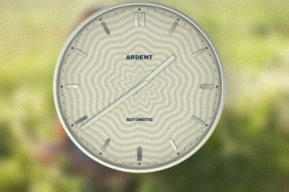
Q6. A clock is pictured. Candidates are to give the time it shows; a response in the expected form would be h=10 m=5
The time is h=1 m=39
